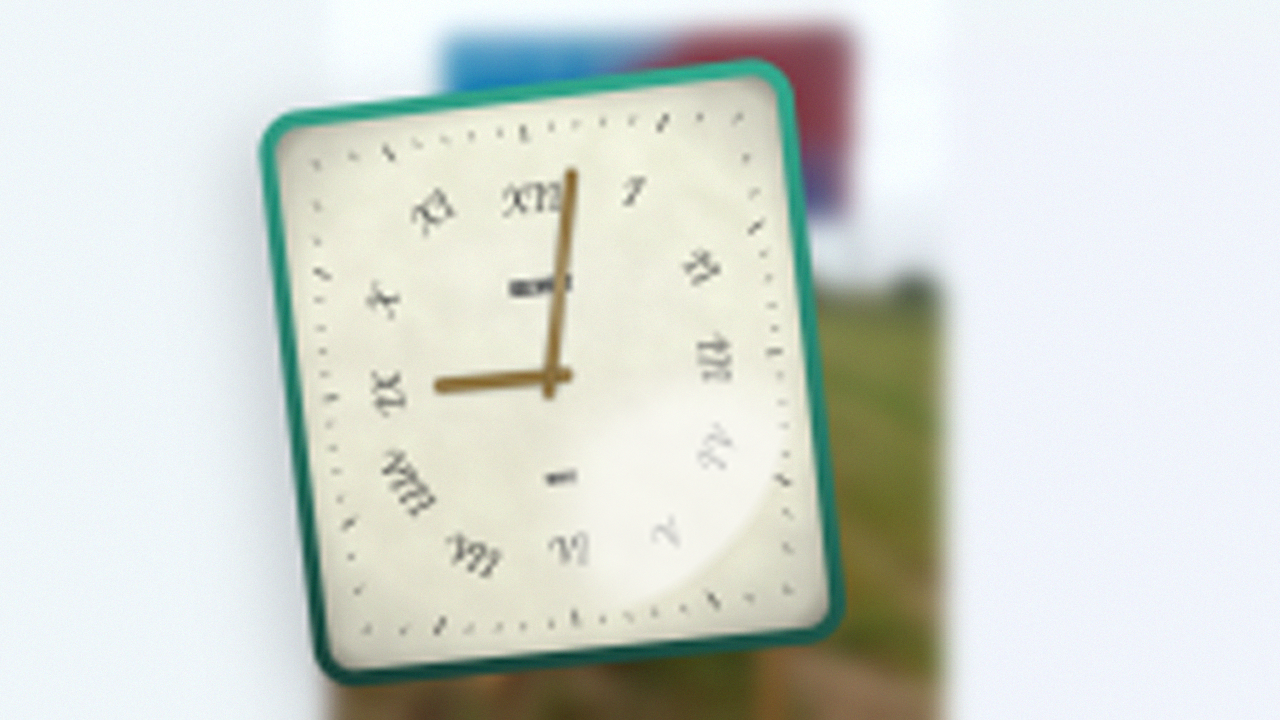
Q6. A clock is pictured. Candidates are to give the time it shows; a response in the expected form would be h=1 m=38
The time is h=9 m=2
